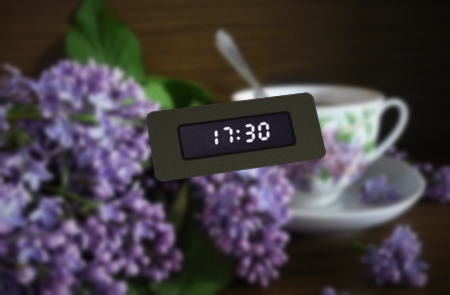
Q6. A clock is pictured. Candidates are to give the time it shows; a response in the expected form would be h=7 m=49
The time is h=17 m=30
